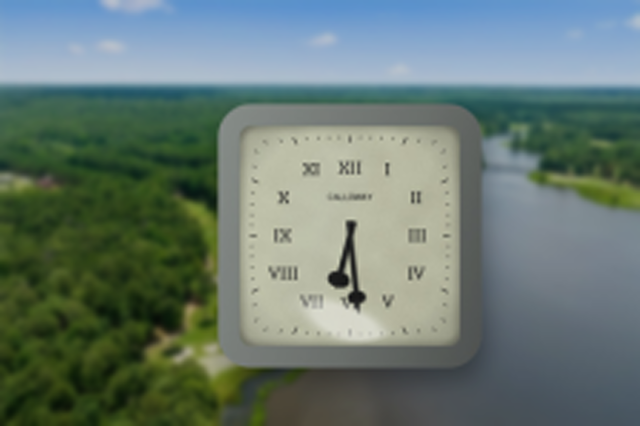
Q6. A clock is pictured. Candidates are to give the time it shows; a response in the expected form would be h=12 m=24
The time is h=6 m=29
